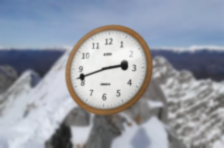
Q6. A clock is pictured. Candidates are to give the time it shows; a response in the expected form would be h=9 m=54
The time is h=2 m=42
